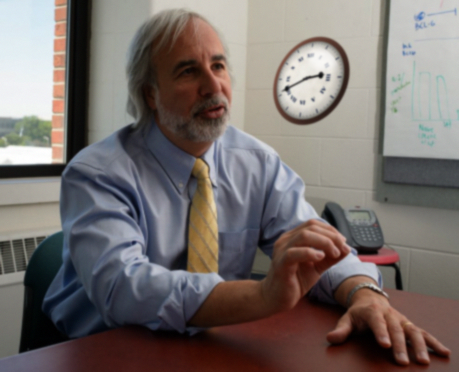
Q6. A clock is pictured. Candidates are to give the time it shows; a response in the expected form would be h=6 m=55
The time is h=2 m=41
